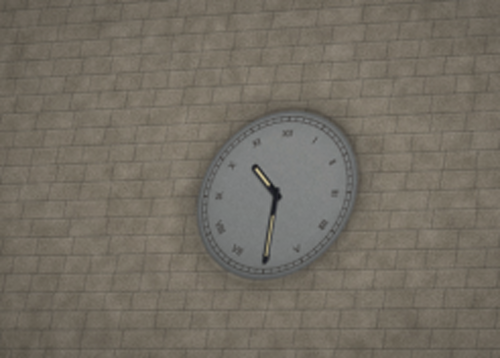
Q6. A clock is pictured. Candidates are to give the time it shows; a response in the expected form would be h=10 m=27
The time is h=10 m=30
